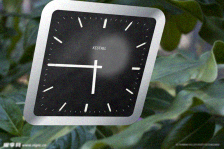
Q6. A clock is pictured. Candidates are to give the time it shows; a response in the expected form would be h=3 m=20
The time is h=5 m=45
